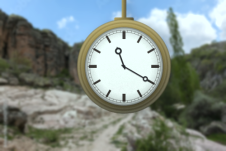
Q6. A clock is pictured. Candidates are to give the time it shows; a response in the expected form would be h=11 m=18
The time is h=11 m=20
